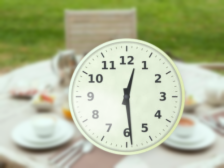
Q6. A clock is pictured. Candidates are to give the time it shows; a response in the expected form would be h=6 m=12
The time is h=12 m=29
